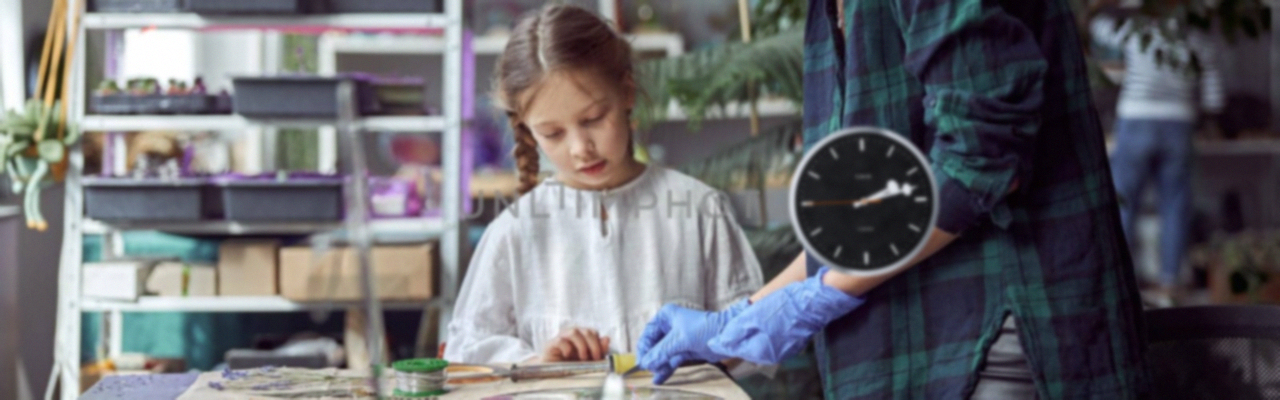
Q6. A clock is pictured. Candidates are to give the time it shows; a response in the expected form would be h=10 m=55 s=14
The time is h=2 m=12 s=45
